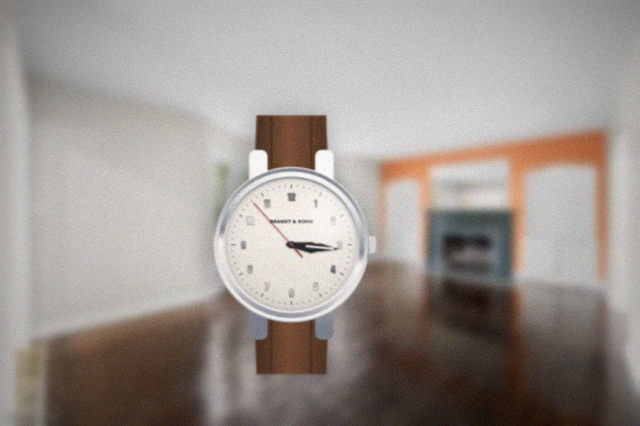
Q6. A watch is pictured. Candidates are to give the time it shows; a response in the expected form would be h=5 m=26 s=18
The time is h=3 m=15 s=53
